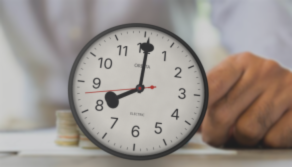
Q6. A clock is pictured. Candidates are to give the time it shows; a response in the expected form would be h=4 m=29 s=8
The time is h=8 m=0 s=43
